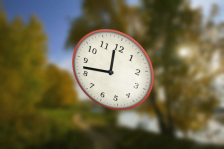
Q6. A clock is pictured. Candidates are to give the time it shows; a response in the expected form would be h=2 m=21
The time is h=11 m=42
